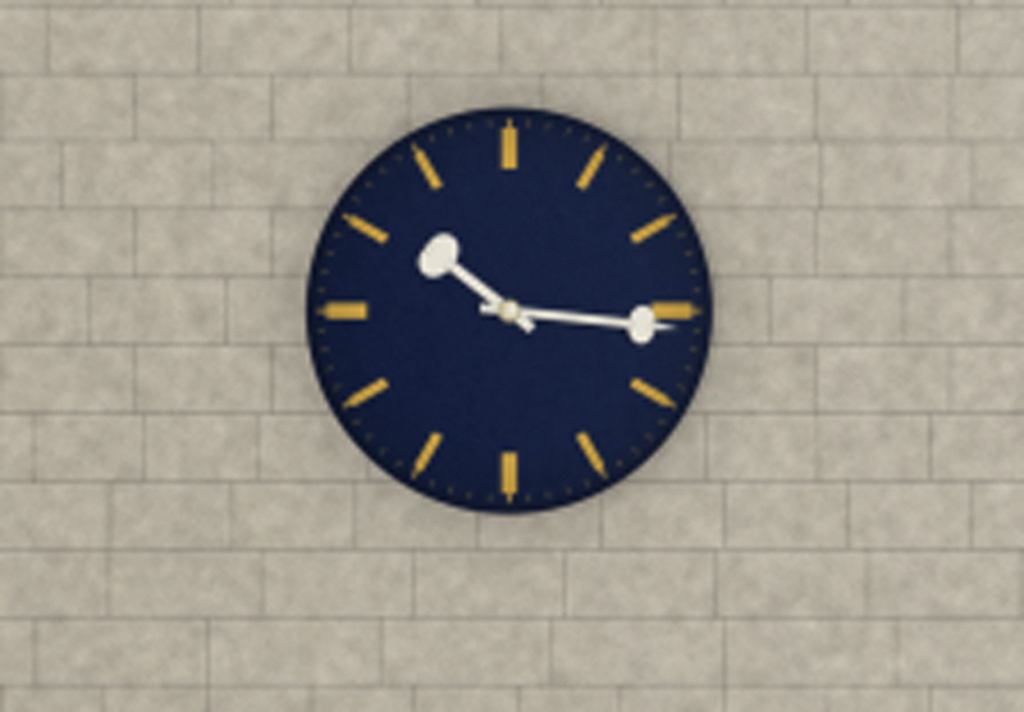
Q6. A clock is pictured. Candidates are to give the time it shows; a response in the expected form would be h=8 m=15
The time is h=10 m=16
